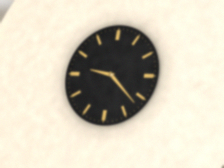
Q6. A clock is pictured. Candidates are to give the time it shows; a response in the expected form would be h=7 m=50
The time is h=9 m=22
